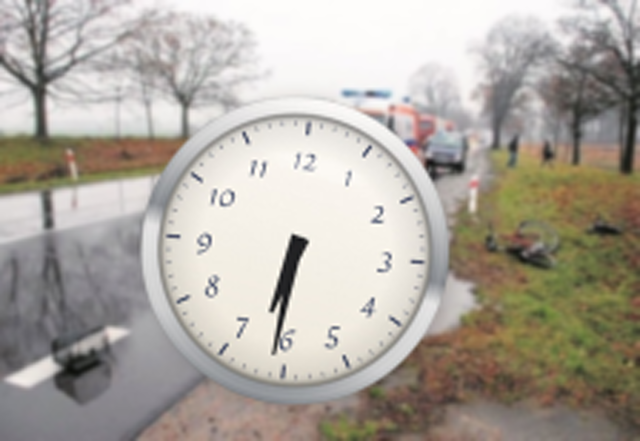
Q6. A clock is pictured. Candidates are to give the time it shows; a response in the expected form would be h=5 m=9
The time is h=6 m=31
